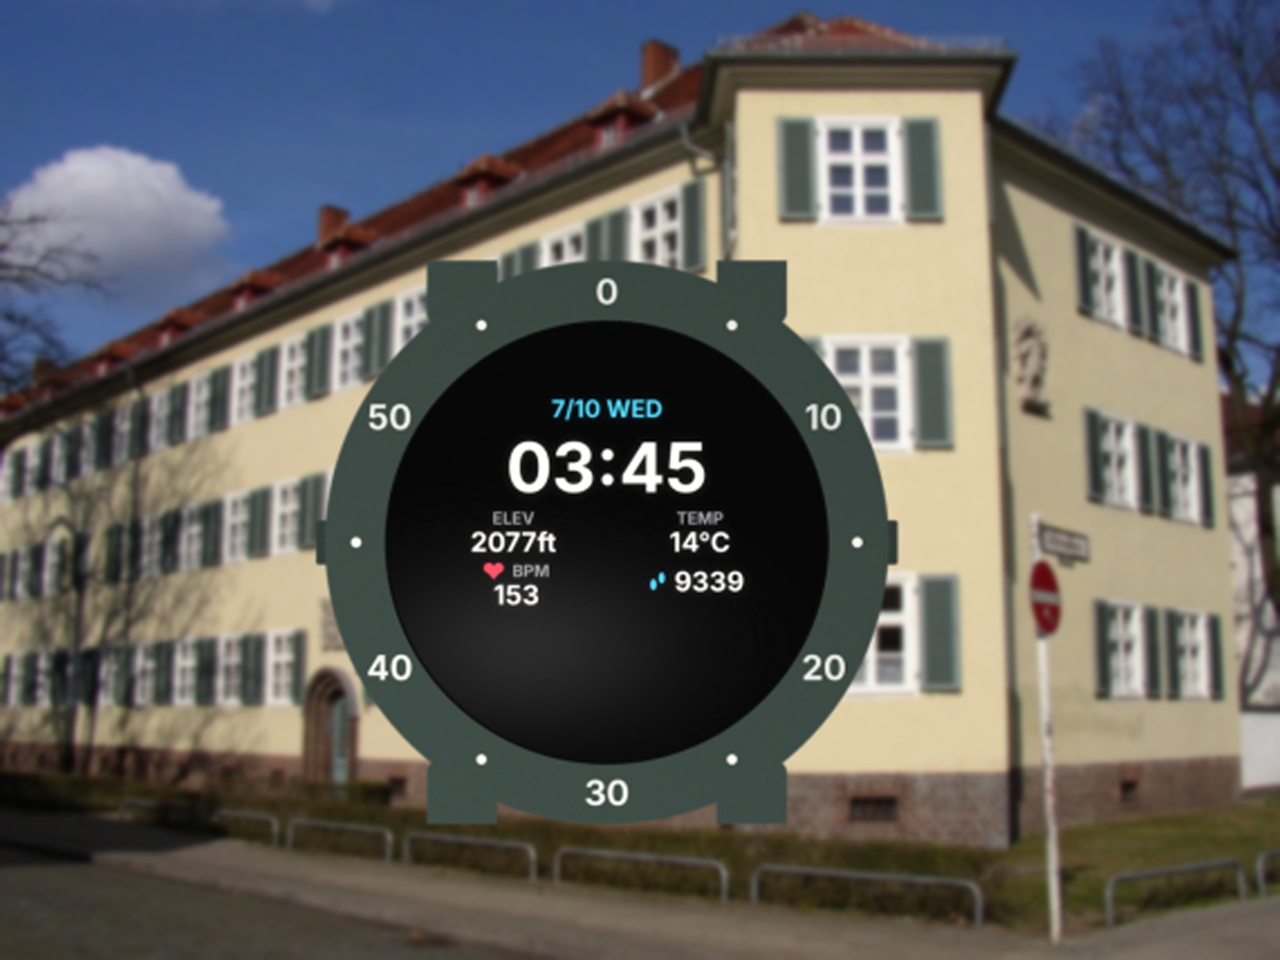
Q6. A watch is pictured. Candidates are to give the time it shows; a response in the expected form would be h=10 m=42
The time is h=3 m=45
